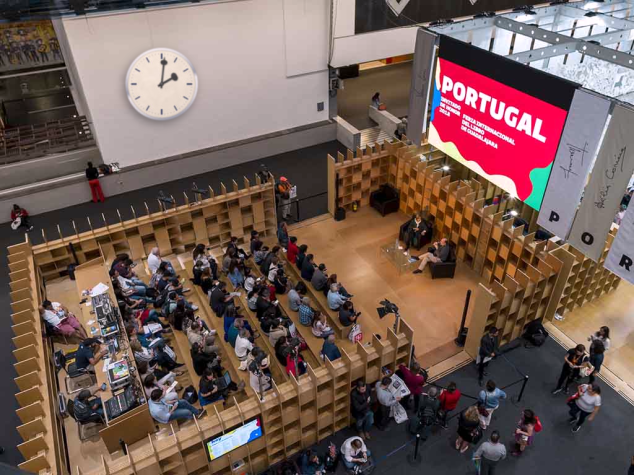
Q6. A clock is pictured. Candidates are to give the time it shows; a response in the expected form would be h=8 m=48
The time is h=2 m=1
